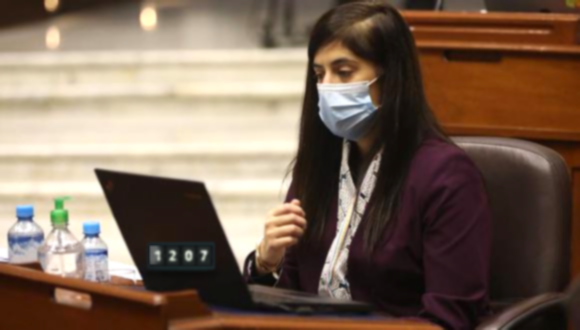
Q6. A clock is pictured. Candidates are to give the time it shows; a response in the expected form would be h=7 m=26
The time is h=12 m=7
